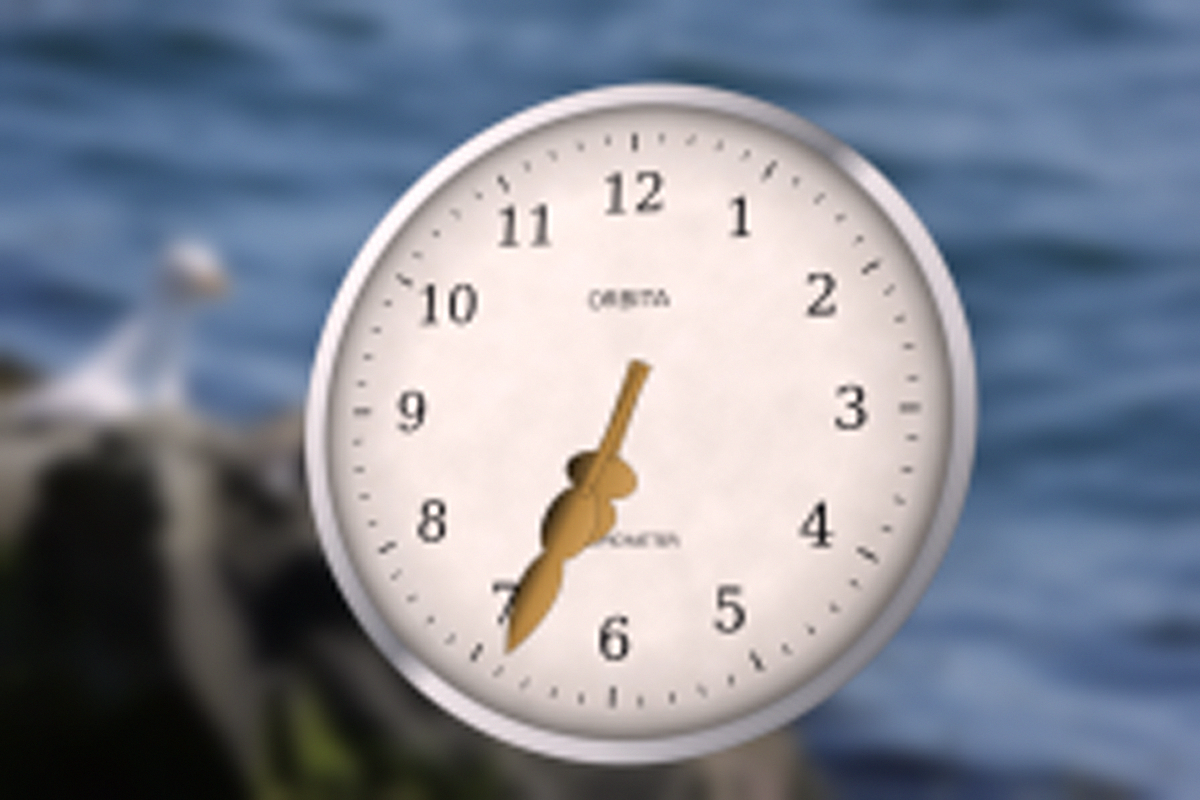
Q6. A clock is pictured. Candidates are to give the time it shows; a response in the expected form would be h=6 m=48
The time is h=6 m=34
